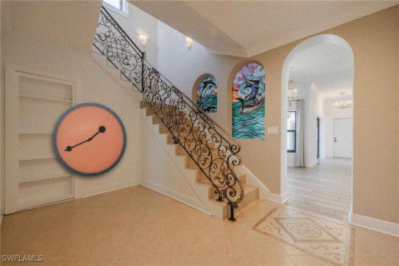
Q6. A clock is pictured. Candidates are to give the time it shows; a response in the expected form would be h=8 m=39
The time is h=1 m=41
